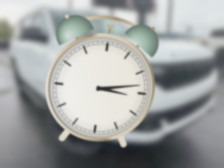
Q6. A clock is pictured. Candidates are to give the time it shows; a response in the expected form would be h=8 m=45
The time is h=3 m=13
